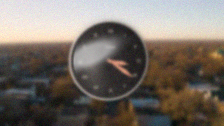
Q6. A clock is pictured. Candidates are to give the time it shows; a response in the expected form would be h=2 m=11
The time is h=3 m=21
